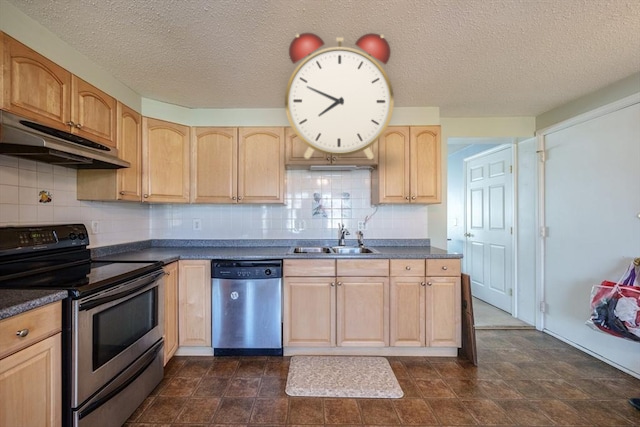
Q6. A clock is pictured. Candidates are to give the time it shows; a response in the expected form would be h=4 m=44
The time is h=7 m=49
